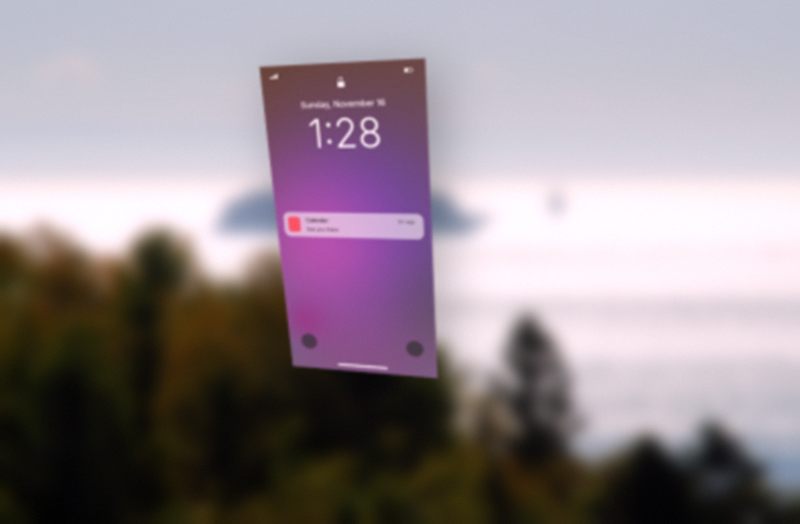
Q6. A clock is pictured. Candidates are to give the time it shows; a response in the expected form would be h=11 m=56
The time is h=1 m=28
